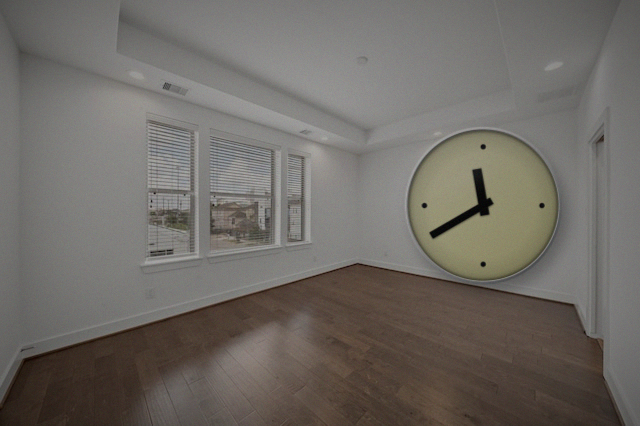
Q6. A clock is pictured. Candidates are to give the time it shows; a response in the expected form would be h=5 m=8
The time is h=11 m=40
